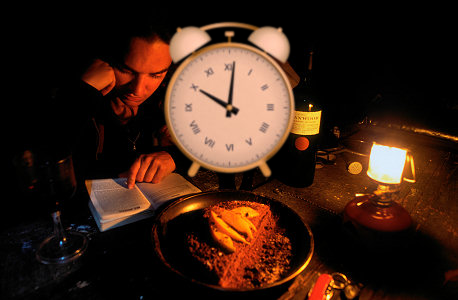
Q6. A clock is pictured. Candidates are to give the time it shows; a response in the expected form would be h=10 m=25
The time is h=10 m=1
